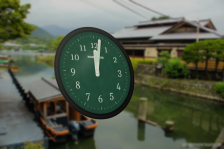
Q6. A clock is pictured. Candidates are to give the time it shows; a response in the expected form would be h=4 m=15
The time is h=12 m=2
